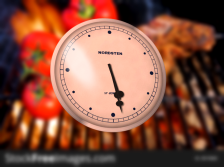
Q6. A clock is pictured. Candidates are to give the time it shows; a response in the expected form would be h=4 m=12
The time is h=5 m=28
